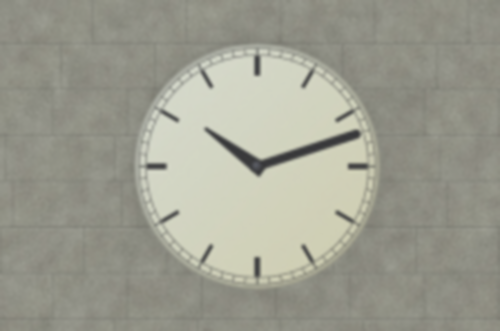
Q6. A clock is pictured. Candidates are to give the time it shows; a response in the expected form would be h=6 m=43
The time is h=10 m=12
